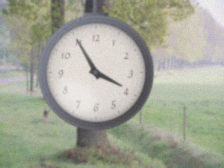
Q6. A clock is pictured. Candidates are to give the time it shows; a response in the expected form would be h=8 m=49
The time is h=3 m=55
